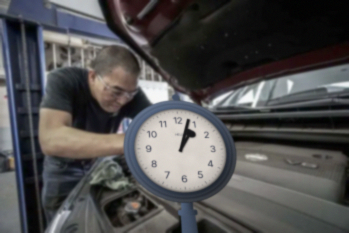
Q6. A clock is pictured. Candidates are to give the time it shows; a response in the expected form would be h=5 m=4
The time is h=1 m=3
